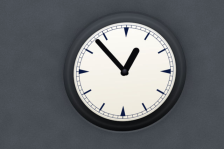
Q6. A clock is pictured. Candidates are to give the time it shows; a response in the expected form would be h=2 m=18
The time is h=12 m=53
